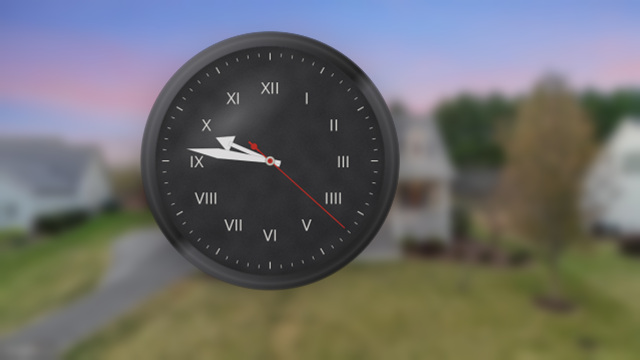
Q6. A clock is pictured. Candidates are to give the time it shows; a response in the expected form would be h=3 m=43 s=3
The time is h=9 m=46 s=22
